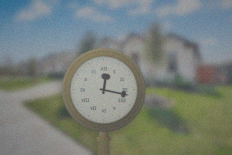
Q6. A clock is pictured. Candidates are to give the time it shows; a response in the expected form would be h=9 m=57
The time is h=12 m=17
